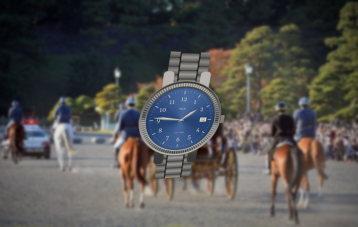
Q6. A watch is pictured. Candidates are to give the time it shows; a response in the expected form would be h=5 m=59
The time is h=1 m=46
